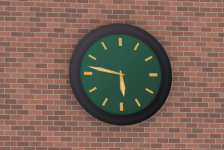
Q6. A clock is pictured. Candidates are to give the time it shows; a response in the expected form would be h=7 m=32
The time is h=5 m=47
